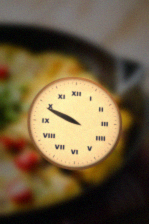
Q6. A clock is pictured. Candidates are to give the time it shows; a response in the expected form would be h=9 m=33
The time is h=9 m=49
